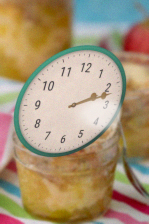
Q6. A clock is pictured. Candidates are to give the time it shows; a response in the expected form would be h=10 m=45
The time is h=2 m=12
